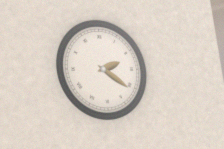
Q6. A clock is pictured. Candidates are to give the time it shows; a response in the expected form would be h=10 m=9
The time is h=2 m=21
